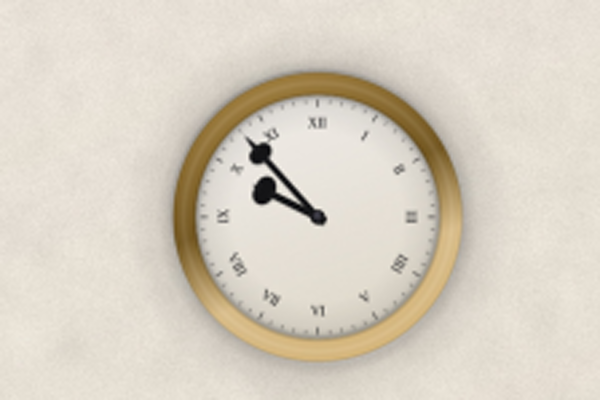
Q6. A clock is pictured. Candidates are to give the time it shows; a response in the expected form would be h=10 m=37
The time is h=9 m=53
